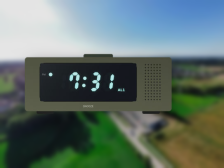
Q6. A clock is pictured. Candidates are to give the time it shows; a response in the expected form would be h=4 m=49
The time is h=7 m=31
